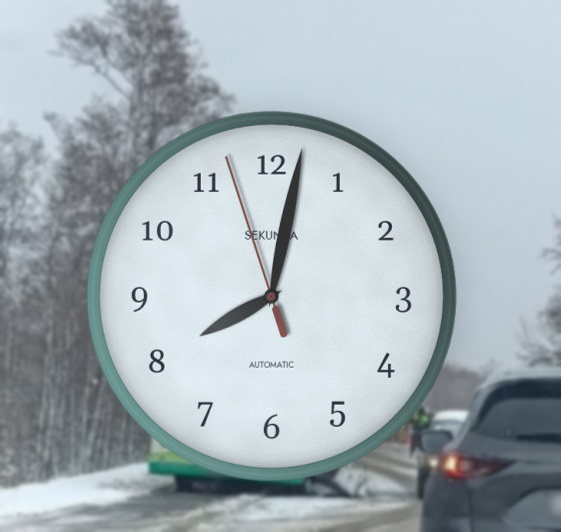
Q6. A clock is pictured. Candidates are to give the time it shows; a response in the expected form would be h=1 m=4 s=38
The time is h=8 m=1 s=57
